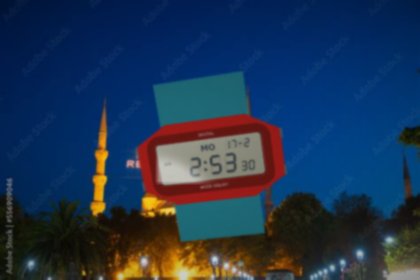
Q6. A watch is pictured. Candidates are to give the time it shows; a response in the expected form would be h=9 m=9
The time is h=2 m=53
